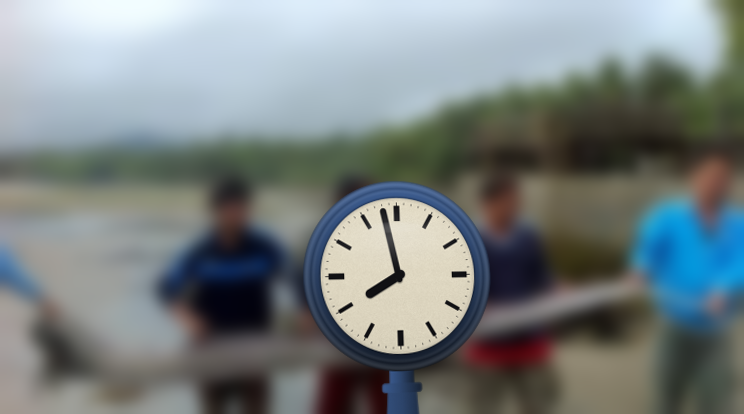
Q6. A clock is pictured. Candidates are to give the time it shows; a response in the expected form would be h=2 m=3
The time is h=7 m=58
